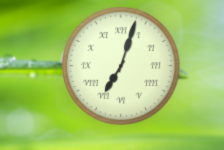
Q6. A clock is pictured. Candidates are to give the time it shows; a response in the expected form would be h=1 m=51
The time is h=7 m=3
